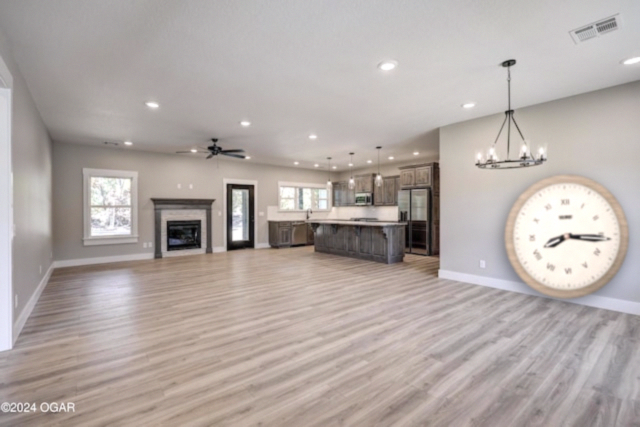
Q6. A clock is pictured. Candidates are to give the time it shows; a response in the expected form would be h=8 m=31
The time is h=8 m=16
